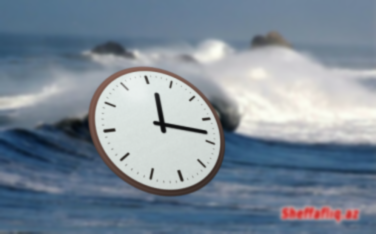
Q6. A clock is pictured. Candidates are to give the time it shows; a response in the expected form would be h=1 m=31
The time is h=12 m=18
